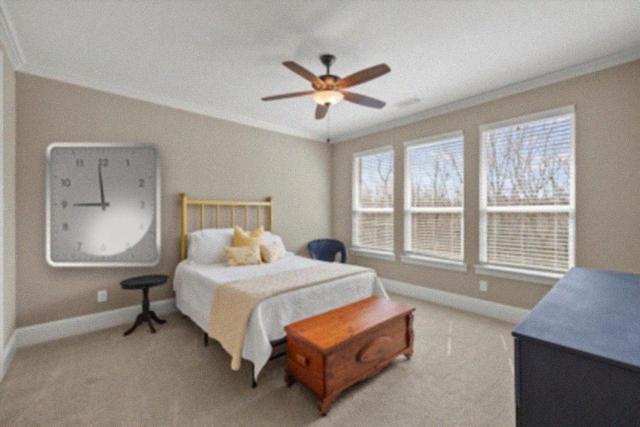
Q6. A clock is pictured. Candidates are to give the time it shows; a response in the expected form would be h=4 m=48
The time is h=8 m=59
